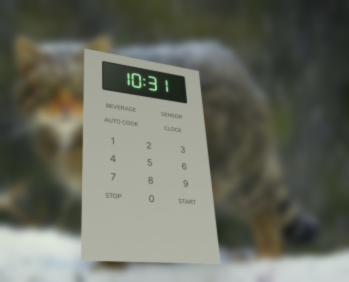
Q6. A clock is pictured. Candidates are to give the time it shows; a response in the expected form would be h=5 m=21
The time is h=10 m=31
